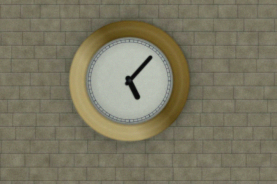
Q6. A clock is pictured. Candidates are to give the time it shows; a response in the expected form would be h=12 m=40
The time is h=5 m=7
